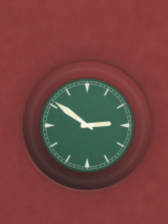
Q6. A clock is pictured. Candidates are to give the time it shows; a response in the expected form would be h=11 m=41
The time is h=2 m=51
